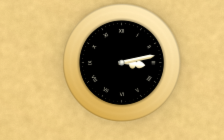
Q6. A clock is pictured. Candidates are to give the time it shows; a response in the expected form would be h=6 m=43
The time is h=3 m=13
